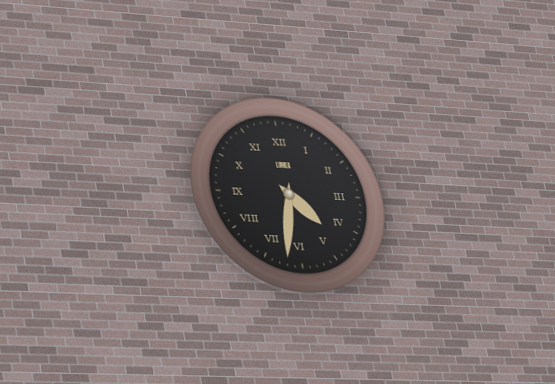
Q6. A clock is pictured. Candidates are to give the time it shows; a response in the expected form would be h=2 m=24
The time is h=4 m=32
